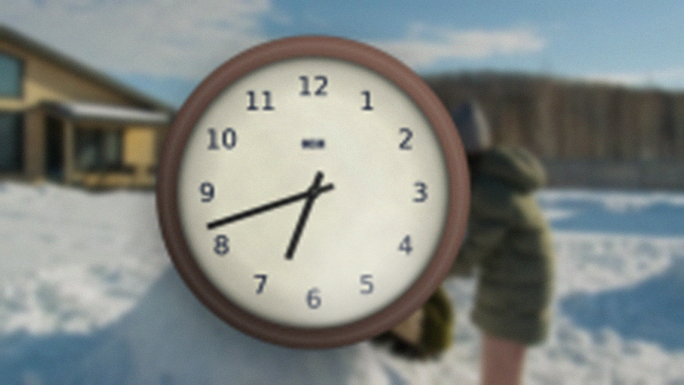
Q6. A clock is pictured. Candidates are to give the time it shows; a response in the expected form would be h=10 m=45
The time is h=6 m=42
